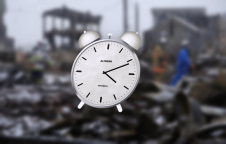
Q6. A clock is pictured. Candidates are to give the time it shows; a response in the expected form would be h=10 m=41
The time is h=4 m=11
